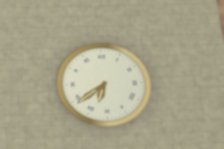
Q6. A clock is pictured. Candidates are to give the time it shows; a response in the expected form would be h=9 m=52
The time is h=6 m=39
